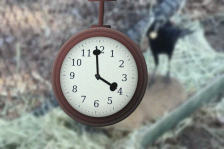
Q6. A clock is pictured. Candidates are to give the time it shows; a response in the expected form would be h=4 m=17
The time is h=3 m=59
